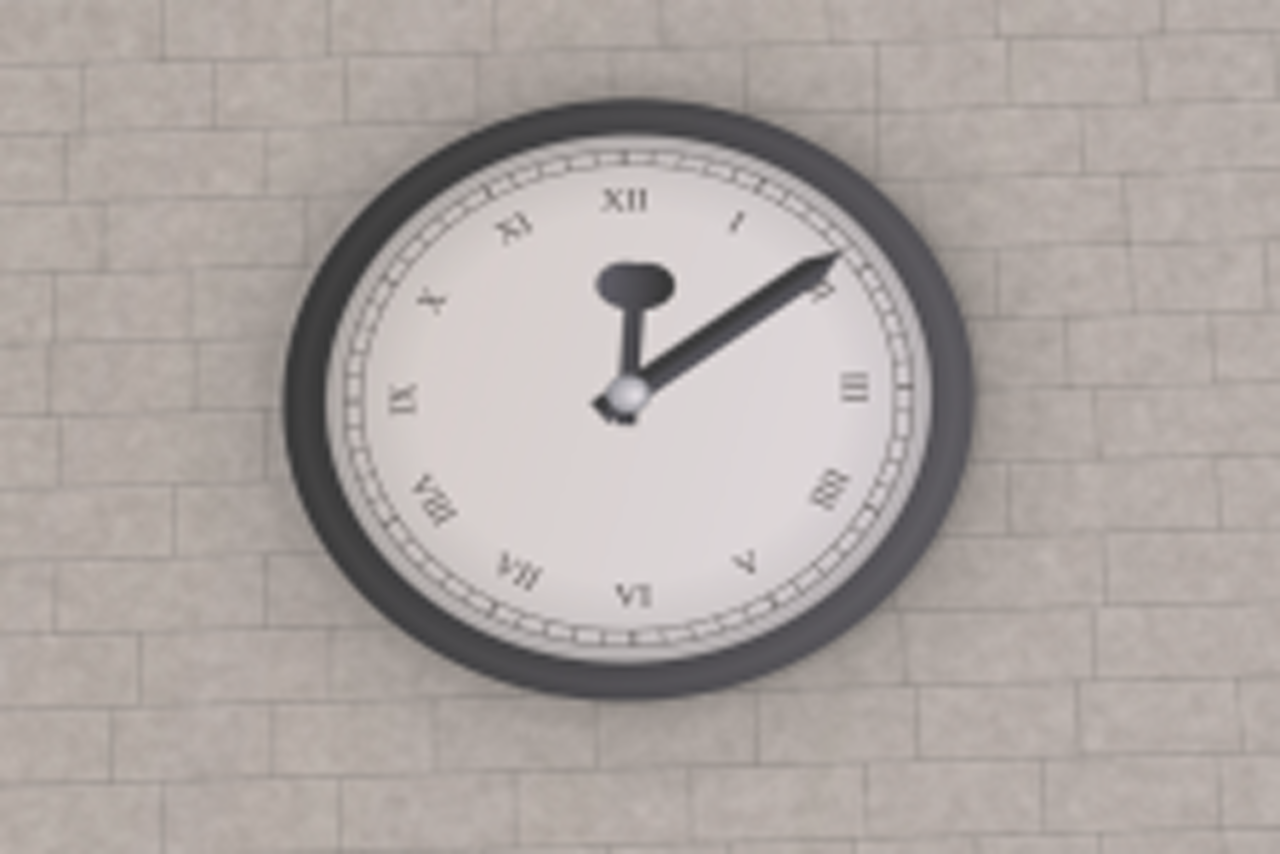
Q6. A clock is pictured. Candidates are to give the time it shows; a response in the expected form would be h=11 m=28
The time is h=12 m=9
